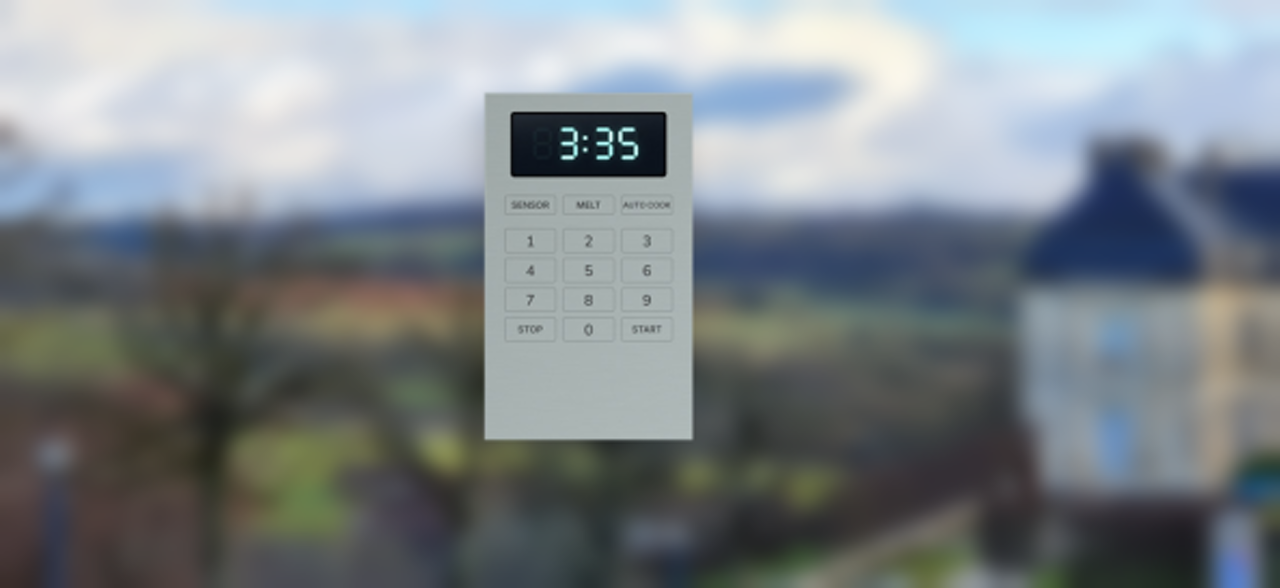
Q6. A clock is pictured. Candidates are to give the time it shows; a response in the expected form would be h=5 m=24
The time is h=3 m=35
